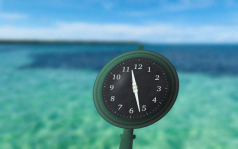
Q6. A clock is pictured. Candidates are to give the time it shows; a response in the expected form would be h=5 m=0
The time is h=11 m=27
